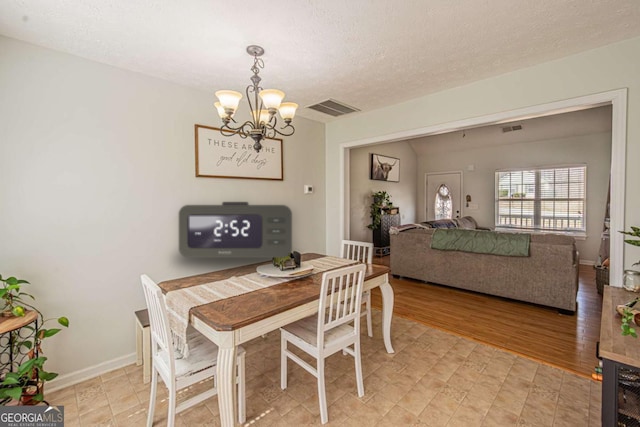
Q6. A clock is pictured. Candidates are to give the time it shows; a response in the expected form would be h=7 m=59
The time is h=2 m=52
